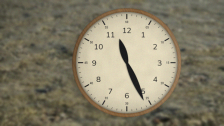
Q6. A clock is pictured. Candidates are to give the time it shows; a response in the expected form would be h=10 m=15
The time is h=11 m=26
